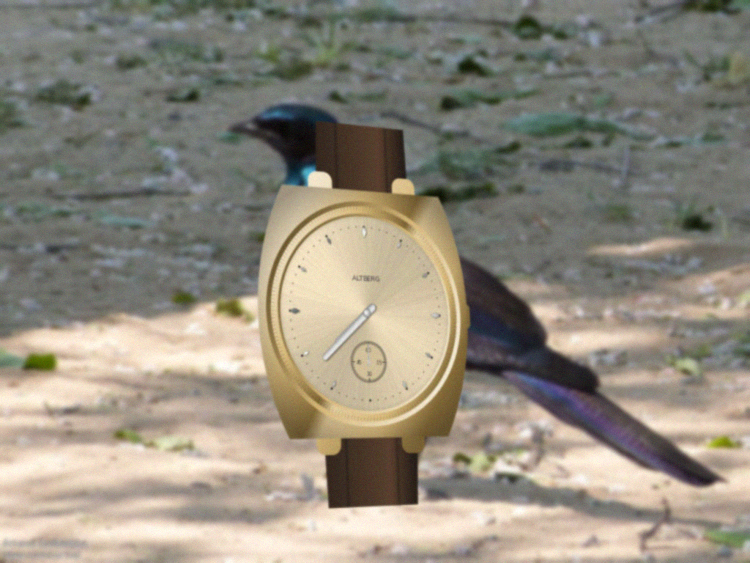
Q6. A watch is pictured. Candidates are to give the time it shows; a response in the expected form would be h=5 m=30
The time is h=7 m=38
